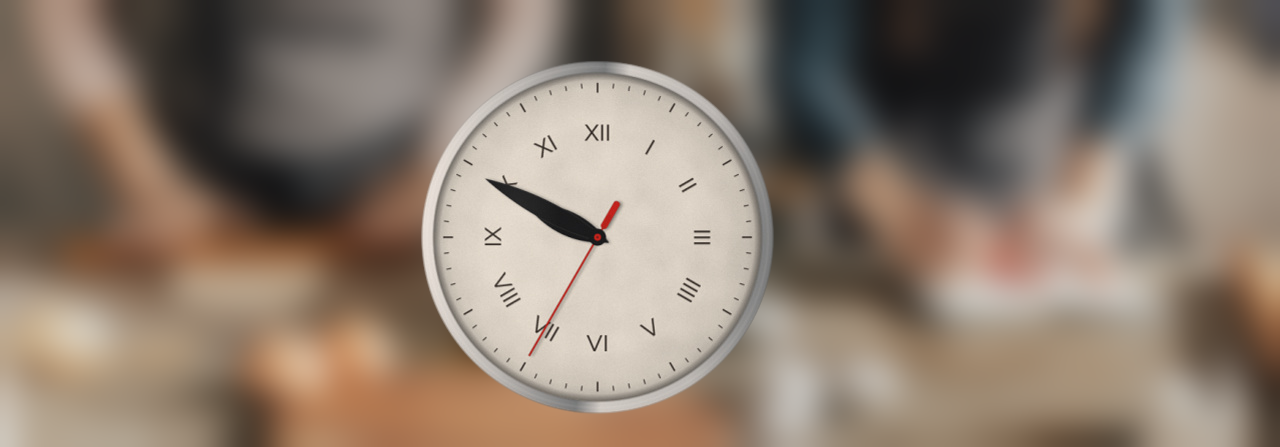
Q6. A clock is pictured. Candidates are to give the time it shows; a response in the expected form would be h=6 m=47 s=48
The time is h=9 m=49 s=35
